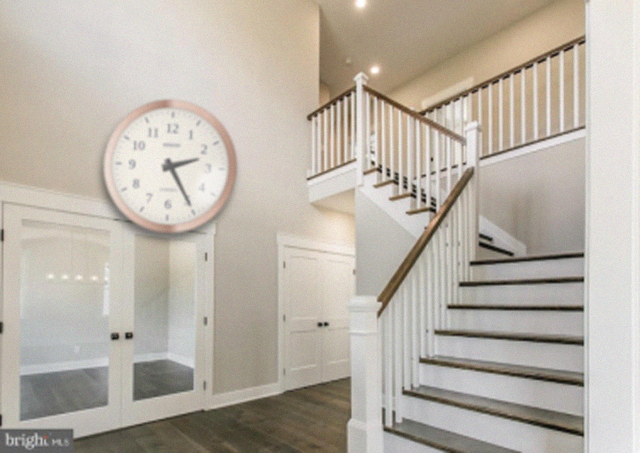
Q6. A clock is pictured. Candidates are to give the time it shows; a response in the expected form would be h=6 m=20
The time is h=2 m=25
